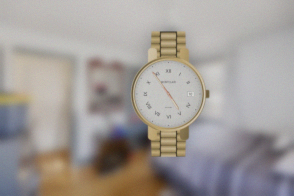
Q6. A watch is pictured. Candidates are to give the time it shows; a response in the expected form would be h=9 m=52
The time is h=4 m=54
